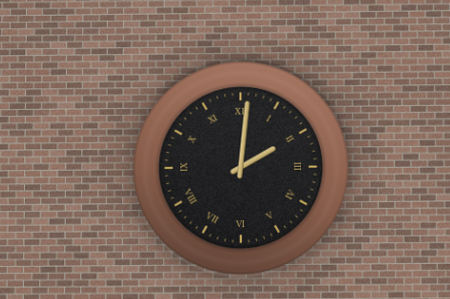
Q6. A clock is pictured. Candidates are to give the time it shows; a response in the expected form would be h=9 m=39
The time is h=2 m=1
